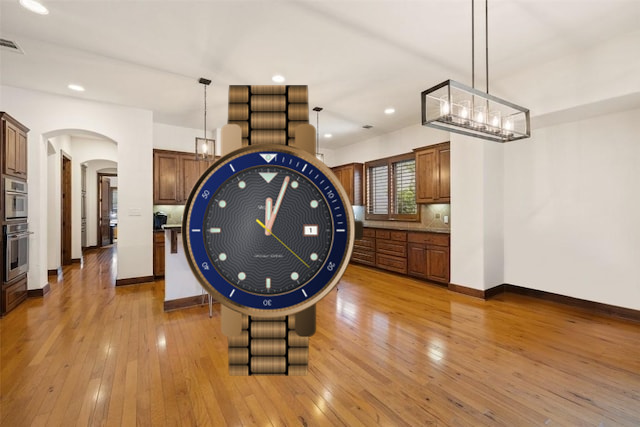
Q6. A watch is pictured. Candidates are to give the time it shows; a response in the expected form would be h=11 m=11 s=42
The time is h=12 m=3 s=22
